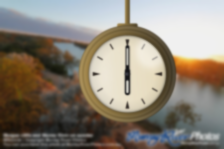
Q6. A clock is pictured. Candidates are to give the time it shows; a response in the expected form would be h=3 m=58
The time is h=6 m=0
